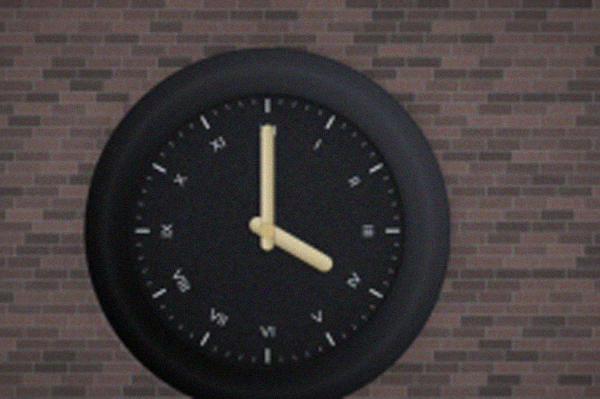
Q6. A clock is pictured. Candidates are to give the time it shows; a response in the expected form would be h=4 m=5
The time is h=4 m=0
